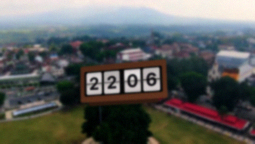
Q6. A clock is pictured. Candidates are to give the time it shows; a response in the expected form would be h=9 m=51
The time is h=22 m=6
